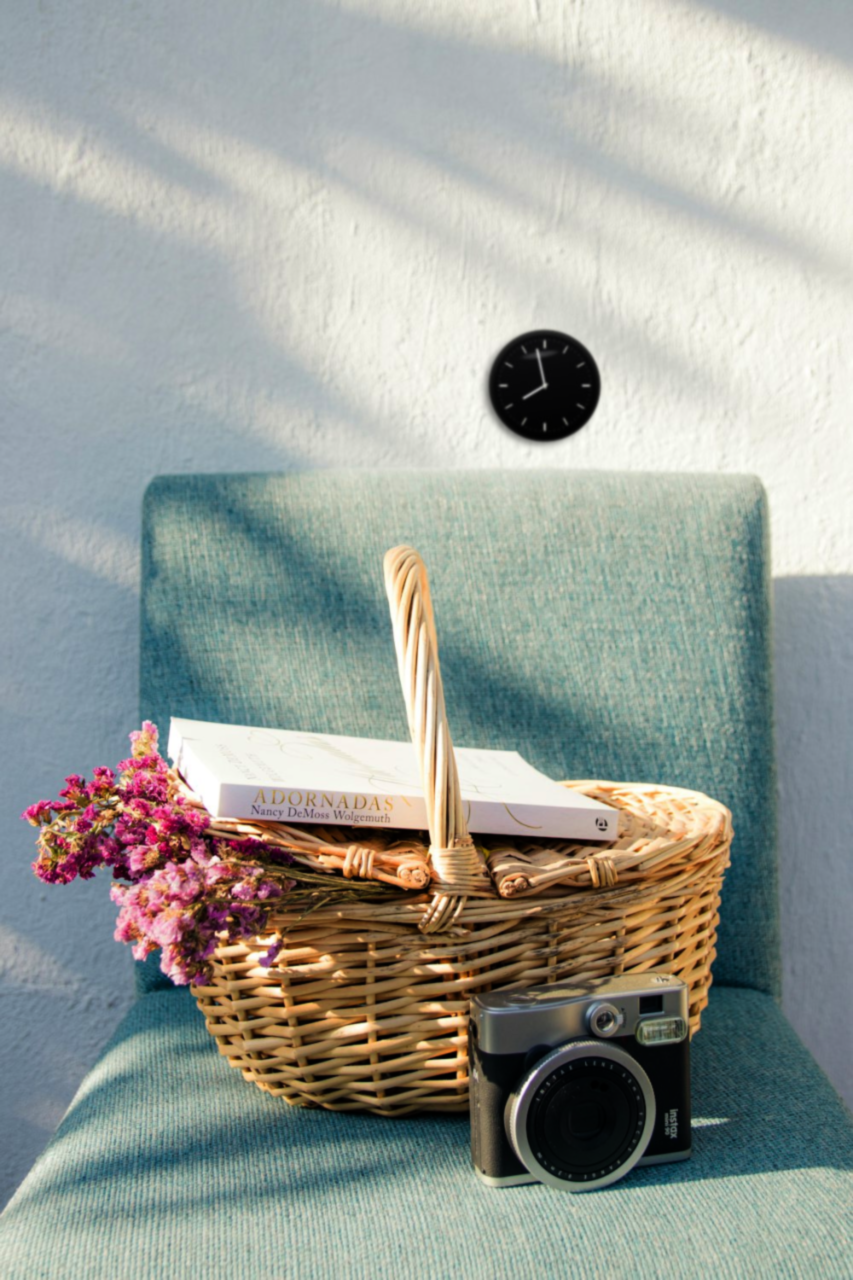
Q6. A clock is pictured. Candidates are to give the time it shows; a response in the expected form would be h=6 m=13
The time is h=7 m=58
